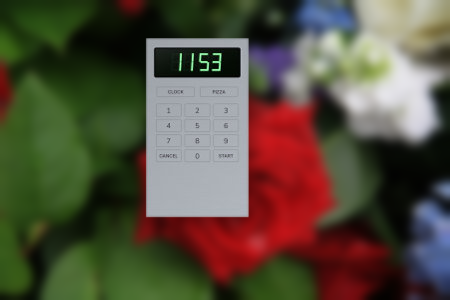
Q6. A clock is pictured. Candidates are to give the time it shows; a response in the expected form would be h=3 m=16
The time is h=11 m=53
